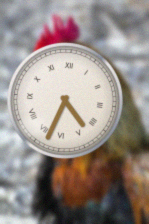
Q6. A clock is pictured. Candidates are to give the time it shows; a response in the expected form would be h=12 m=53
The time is h=4 m=33
